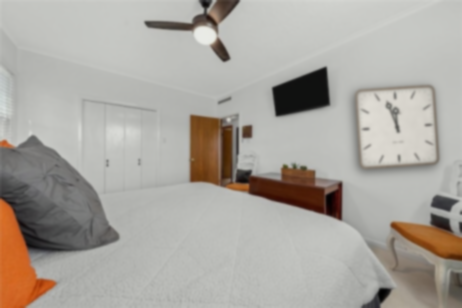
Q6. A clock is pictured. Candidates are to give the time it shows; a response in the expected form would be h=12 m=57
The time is h=11 m=57
